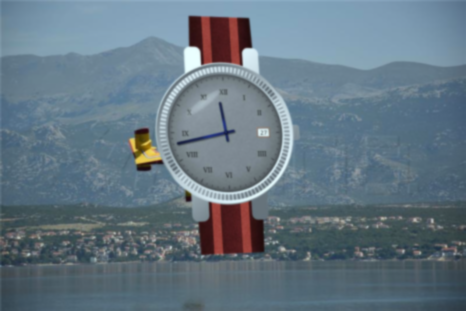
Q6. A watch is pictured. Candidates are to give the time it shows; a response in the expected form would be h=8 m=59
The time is h=11 m=43
